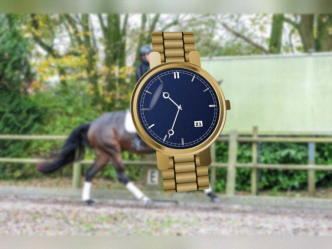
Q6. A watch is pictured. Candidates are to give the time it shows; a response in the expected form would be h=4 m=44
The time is h=10 m=34
